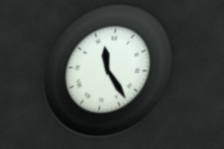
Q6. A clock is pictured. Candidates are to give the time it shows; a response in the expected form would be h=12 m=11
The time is h=11 m=23
